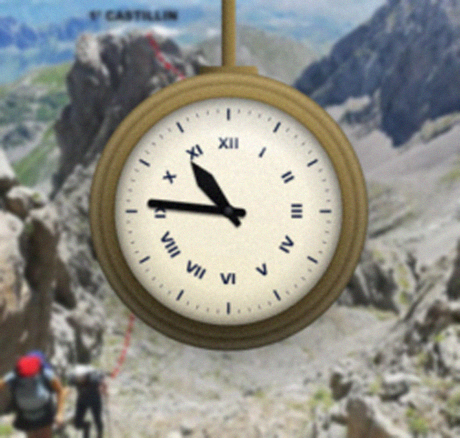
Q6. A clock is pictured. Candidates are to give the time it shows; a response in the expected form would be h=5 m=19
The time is h=10 m=46
